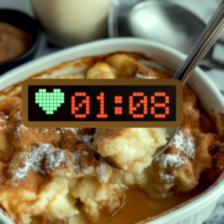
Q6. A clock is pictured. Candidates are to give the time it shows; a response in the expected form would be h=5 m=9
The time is h=1 m=8
